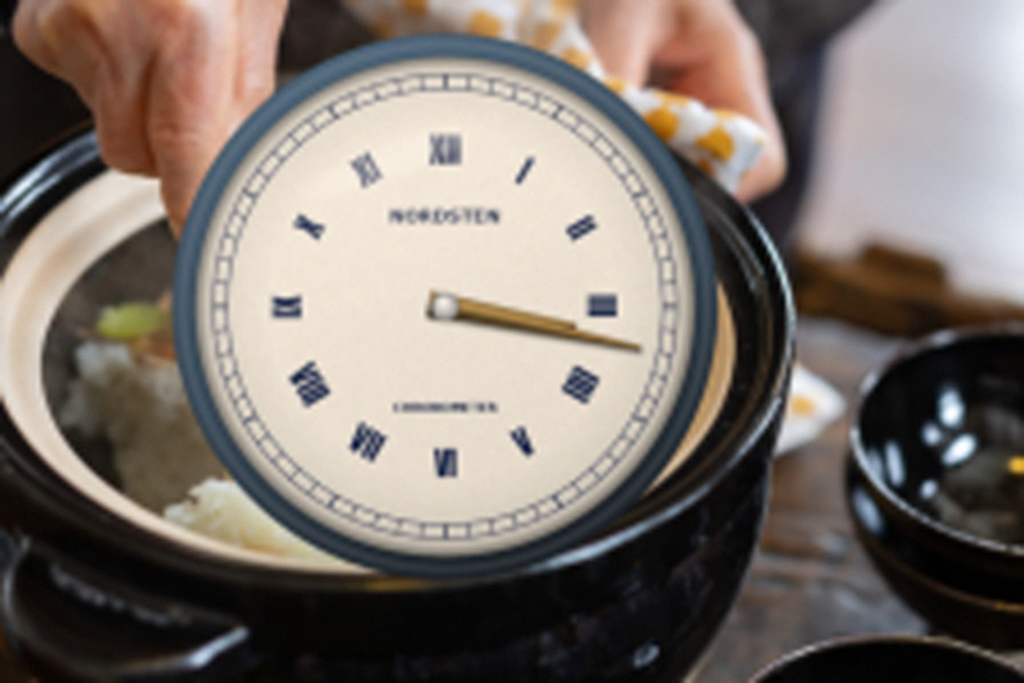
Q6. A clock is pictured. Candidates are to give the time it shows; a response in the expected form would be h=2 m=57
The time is h=3 m=17
